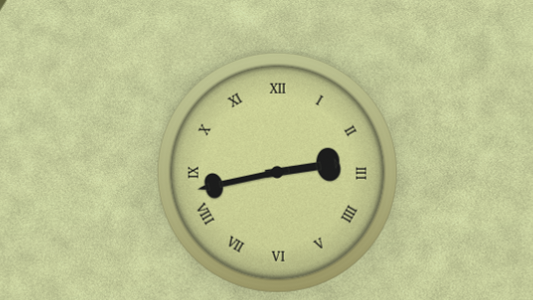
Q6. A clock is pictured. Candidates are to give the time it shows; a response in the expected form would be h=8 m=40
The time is h=2 m=43
